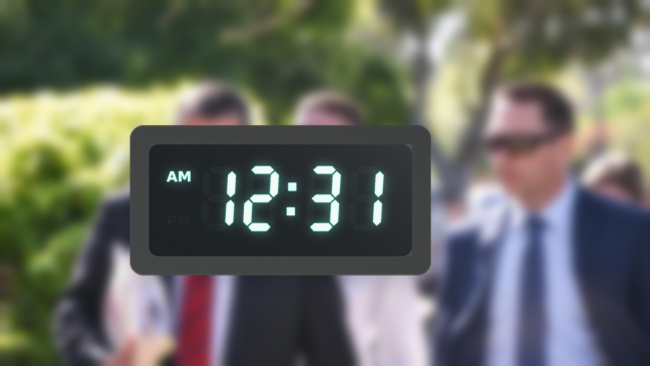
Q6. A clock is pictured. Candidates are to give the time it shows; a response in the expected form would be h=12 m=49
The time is h=12 m=31
